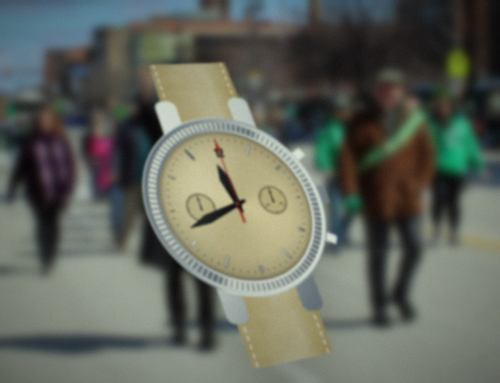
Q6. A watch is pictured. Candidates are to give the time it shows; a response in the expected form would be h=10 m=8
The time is h=11 m=42
